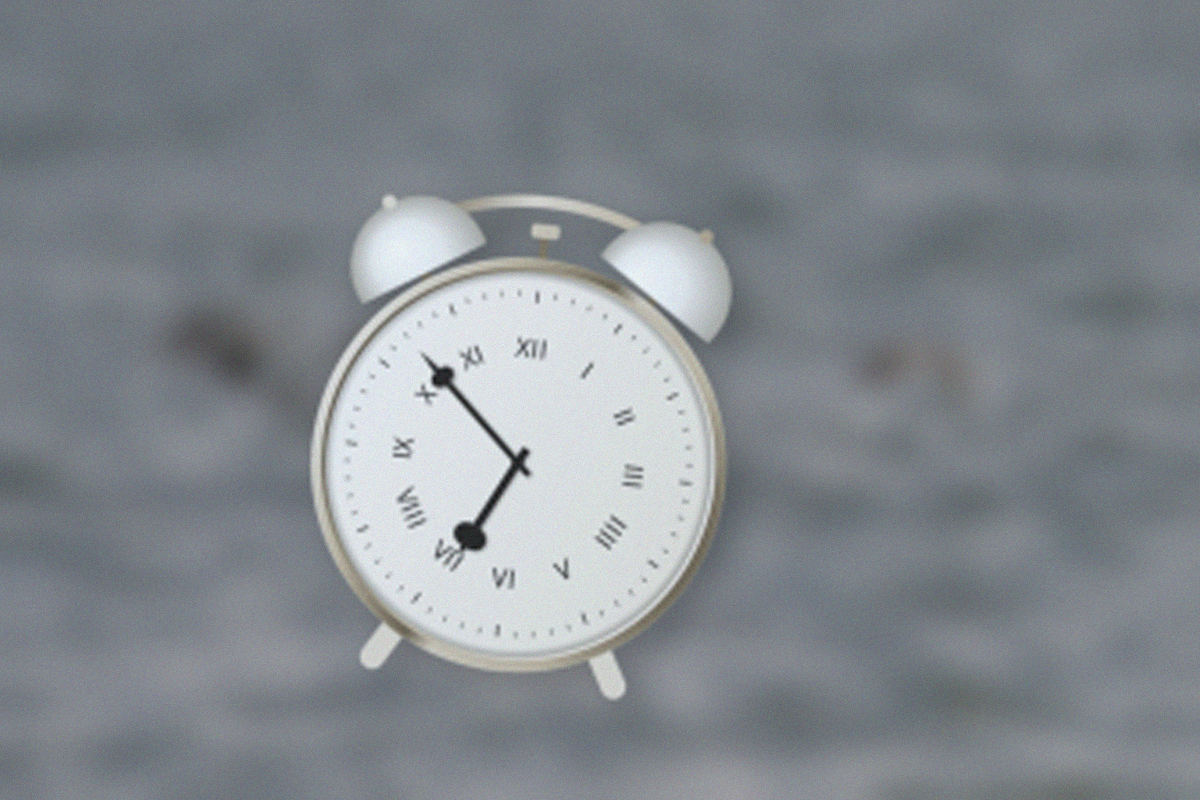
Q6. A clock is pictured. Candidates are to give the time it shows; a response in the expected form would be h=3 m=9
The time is h=6 m=52
